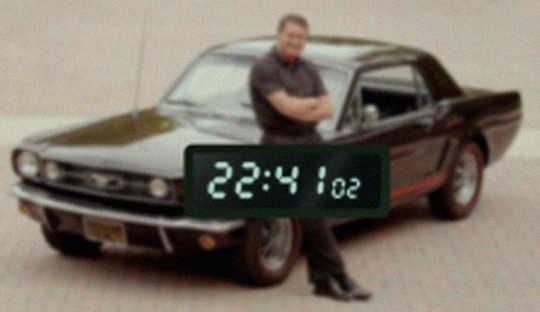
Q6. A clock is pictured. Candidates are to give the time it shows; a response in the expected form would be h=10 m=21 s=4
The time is h=22 m=41 s=2
